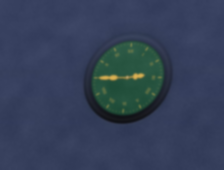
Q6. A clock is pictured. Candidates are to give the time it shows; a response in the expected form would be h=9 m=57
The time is h=2 m=45
